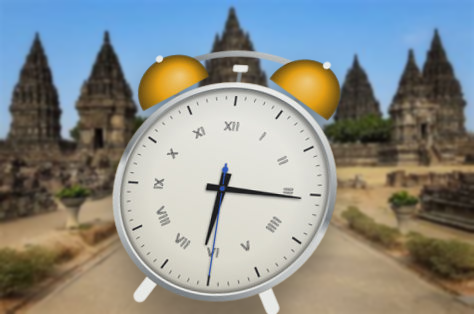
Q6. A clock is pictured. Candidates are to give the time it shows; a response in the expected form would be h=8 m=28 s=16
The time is h=6 m=15 s=30
